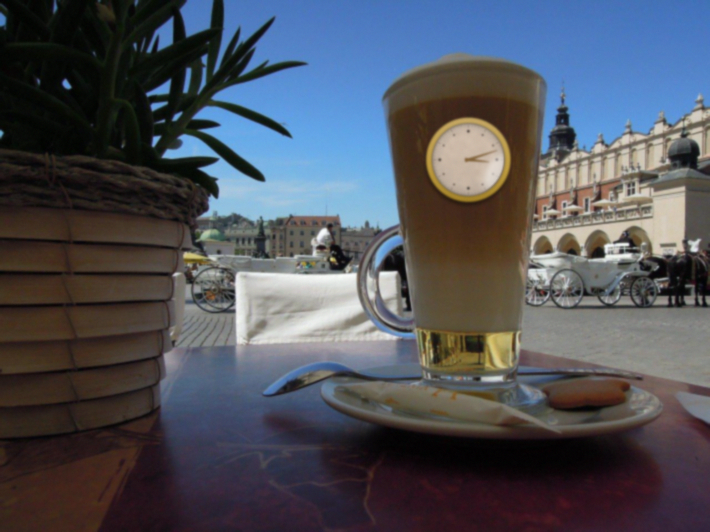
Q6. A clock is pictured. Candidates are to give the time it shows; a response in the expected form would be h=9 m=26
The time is h=3 m=12
